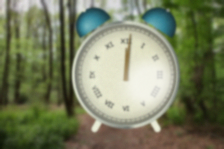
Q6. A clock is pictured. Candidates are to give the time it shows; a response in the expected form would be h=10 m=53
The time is h=12 m=1
